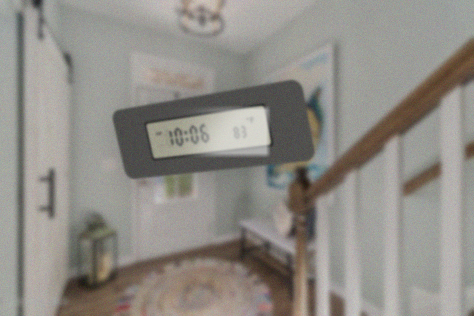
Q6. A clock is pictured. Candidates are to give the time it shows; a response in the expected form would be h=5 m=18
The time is h=10 m=6
